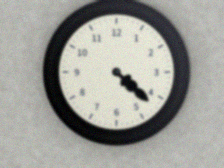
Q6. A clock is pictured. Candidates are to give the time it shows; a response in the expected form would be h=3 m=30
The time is h=4 m=22
